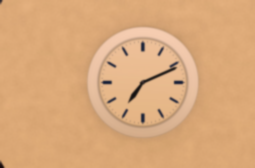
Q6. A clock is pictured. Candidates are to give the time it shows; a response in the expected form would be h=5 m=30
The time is h=7 m=11
